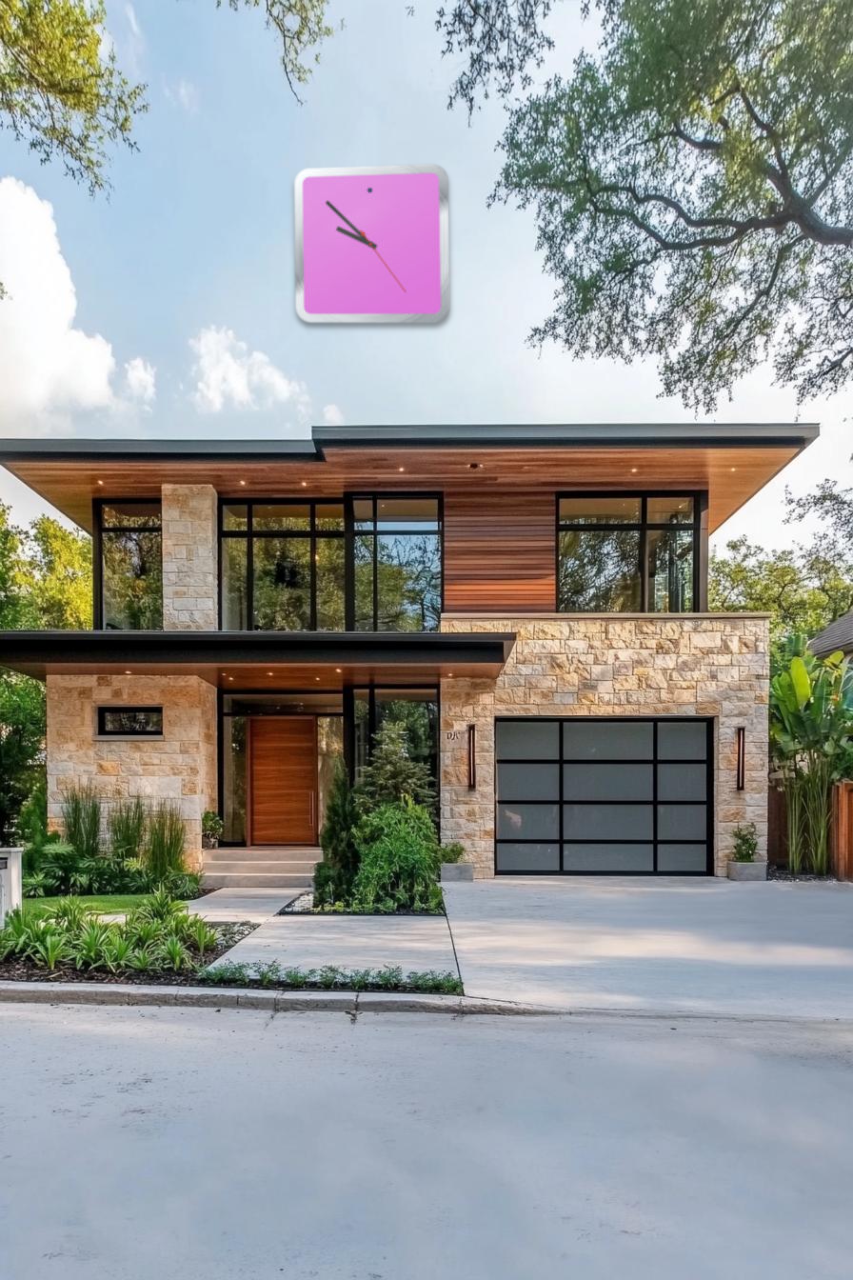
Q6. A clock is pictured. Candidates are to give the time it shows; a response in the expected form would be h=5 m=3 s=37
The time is h=9 m=52 s=24
